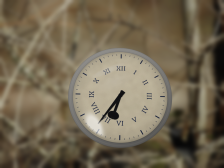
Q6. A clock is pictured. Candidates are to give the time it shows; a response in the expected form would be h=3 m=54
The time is h=6 m=36
